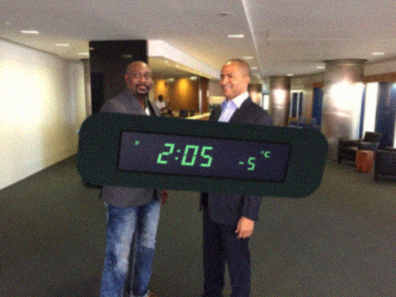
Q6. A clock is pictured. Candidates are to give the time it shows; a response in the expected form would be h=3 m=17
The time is h=2 m=5
